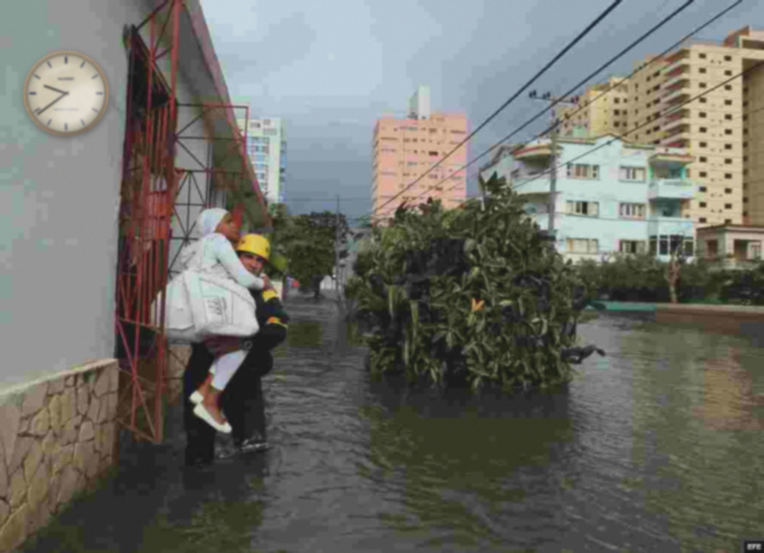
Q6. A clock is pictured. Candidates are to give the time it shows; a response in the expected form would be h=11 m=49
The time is h=9 m=39
